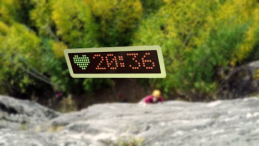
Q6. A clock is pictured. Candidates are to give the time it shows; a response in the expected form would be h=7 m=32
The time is h=20 m=36
